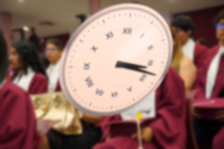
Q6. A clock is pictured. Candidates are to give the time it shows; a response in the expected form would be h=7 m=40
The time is h=3 m=18
